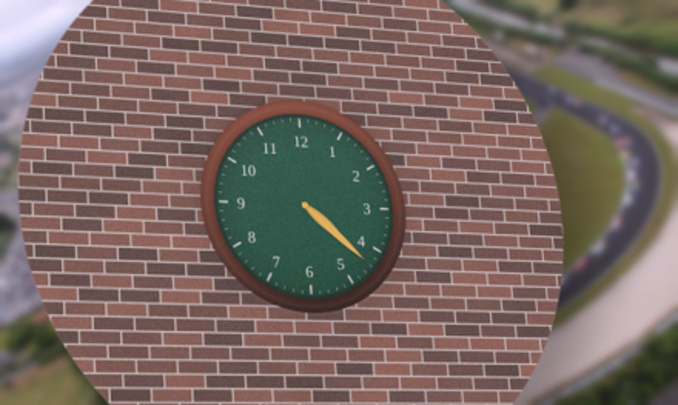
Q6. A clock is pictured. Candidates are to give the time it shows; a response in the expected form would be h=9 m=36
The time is h=4 m=22
